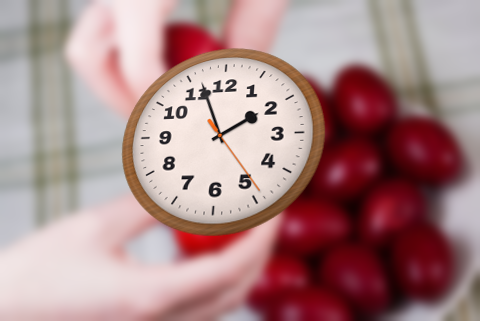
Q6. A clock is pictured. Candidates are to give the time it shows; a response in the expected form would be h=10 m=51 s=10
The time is h=1 m=56 s=24
